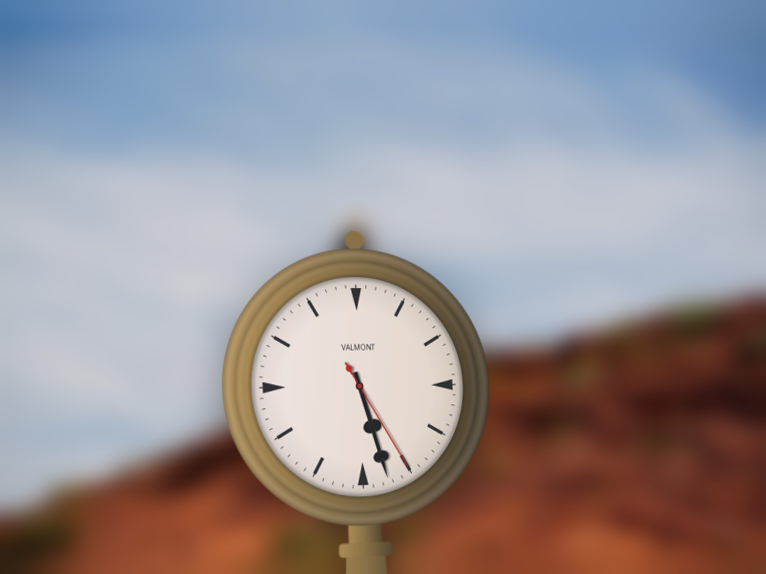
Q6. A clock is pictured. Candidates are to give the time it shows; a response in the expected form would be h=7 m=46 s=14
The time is h=5 m=27 s=25
